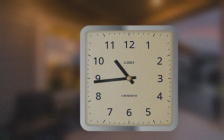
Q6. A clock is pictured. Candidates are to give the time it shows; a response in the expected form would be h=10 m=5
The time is h=10 m=44
